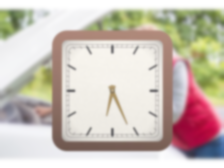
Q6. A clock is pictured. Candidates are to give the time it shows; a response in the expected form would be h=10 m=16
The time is h=6 m=26
